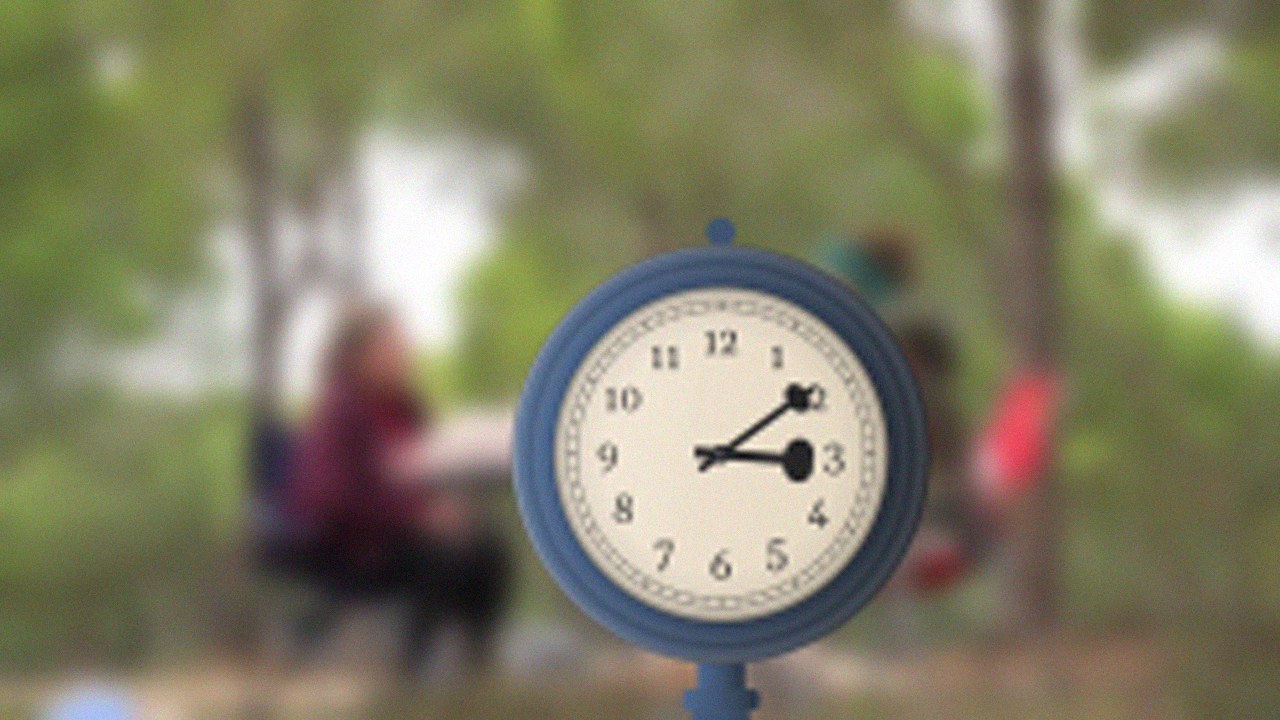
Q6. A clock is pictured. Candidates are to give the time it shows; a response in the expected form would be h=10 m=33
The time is h=3 m=9
